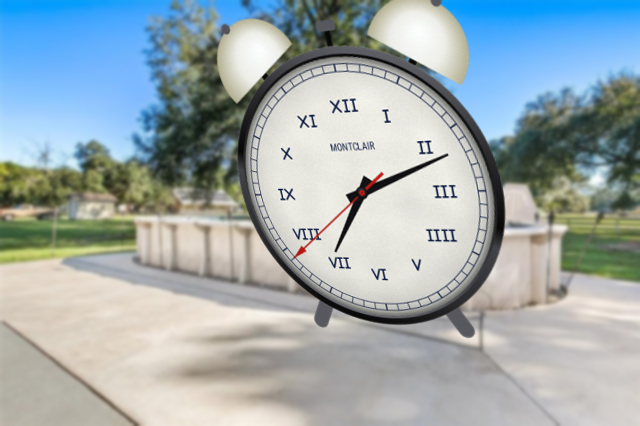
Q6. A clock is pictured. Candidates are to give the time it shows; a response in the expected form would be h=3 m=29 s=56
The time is h=7 m=11 s=39
